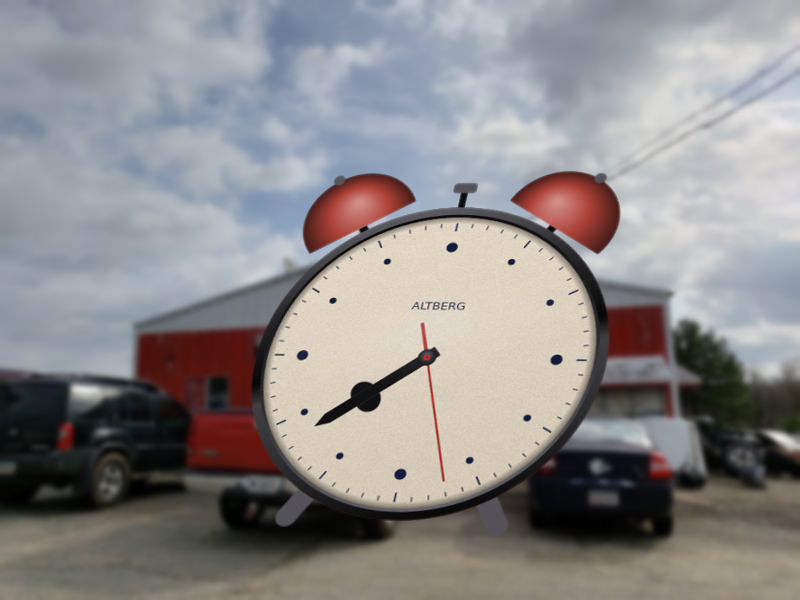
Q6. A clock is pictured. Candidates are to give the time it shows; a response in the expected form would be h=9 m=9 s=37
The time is h=7 m=38 s=27
